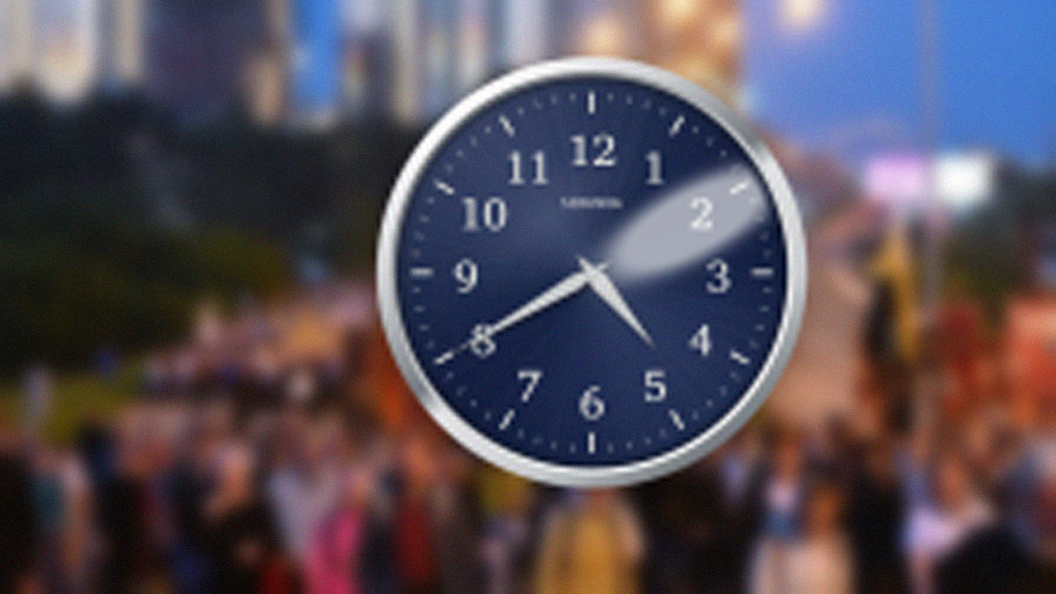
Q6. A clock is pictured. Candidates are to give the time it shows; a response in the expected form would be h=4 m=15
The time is h=4 m=40
